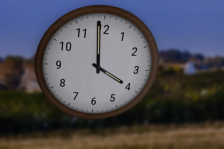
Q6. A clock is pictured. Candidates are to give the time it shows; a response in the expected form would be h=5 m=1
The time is h=3 m=59
